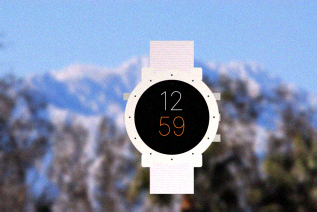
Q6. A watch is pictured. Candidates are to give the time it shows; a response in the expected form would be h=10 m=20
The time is h=12 m=59
